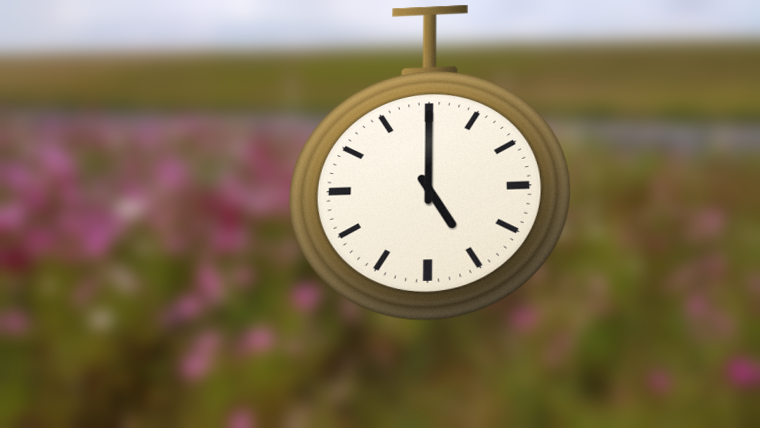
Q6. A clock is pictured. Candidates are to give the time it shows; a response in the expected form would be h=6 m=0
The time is h=5 m=0
